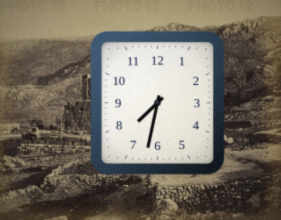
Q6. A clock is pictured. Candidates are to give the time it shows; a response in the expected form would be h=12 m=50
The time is h=7 m=32
